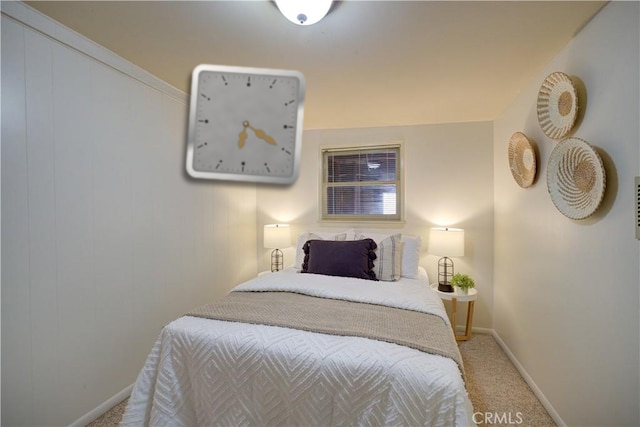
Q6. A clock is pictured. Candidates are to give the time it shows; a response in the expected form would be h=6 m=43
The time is h=6 m=20
